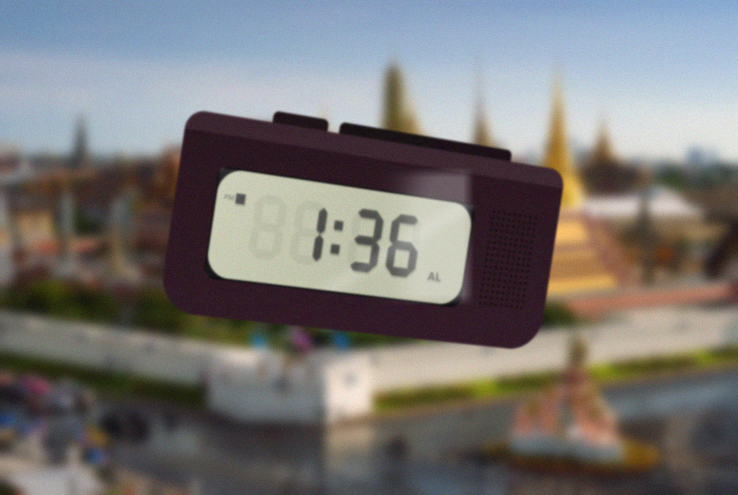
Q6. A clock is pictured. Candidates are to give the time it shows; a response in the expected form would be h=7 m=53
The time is h=1 m=36
